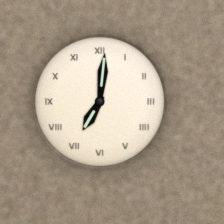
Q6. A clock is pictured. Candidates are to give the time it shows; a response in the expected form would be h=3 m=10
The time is h=7 m=1
